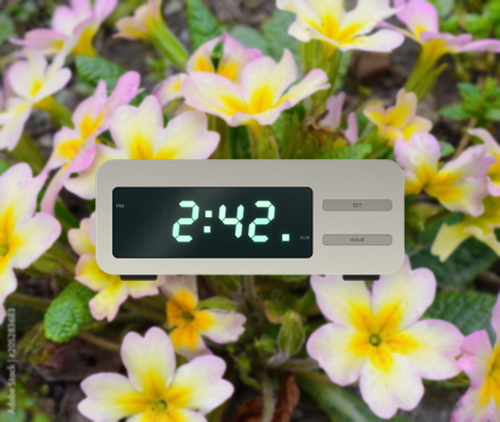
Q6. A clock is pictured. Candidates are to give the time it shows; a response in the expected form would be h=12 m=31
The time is h=2 m=42
